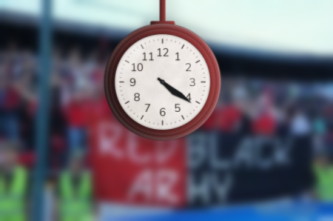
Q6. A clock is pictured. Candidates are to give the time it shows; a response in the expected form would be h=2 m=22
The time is h=4 m=21
